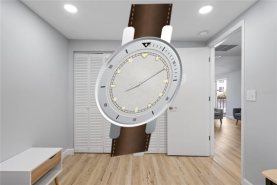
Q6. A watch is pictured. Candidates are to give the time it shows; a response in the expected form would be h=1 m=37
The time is h=8 m=10
